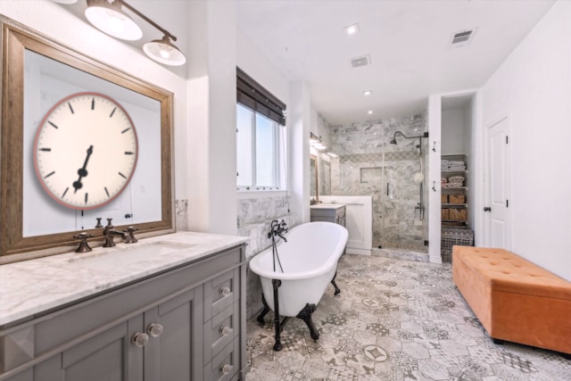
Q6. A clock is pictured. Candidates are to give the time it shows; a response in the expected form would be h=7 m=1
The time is h=6 m=33
